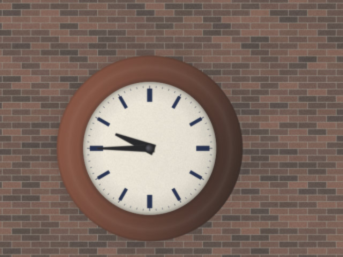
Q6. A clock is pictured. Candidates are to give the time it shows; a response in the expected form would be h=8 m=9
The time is h=9 m=45
